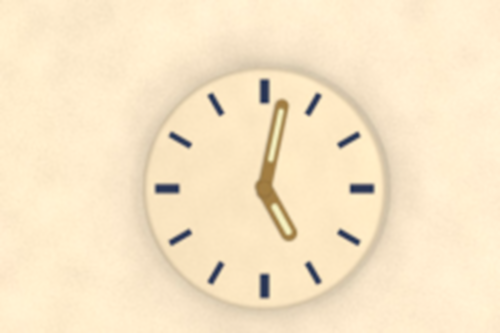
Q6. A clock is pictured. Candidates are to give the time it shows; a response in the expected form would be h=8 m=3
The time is h=5 m=2
